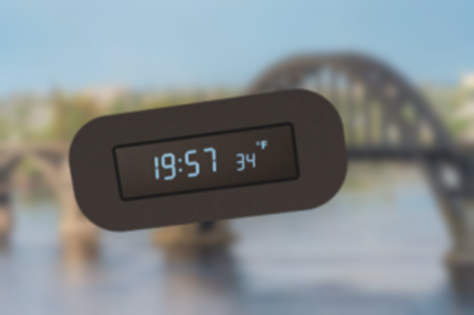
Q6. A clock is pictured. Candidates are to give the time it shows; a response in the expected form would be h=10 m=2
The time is h=19 m=57
